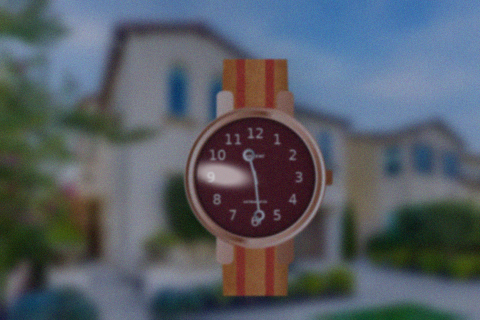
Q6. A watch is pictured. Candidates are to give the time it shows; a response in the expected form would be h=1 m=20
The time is h=11 m=29
